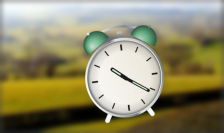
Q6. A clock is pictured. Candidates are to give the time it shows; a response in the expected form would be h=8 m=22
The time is h=10 m=21
